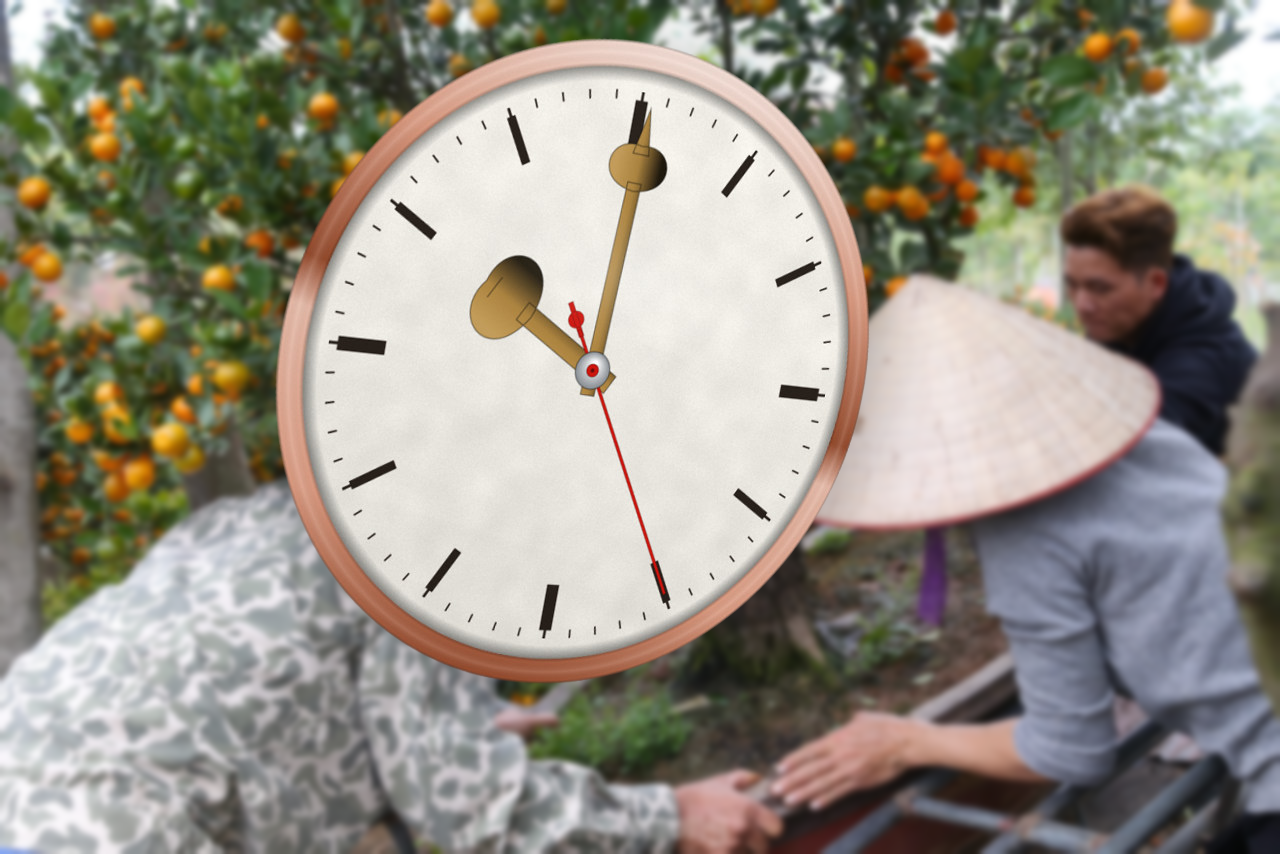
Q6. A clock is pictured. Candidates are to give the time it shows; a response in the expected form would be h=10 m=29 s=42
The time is h=10 m=0 s=25
